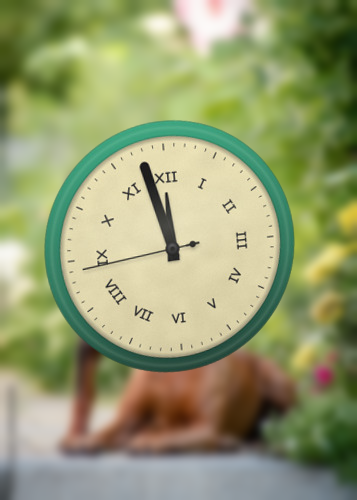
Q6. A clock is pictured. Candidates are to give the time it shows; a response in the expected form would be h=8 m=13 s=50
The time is h=11 m=57 s=44
